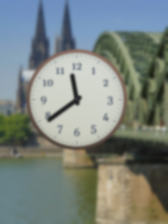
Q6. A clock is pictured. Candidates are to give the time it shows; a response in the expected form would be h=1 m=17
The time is h=11 m=39
